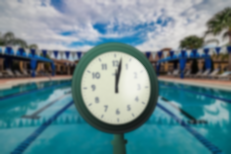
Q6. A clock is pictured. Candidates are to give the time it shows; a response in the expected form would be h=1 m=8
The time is h=12 m=2
